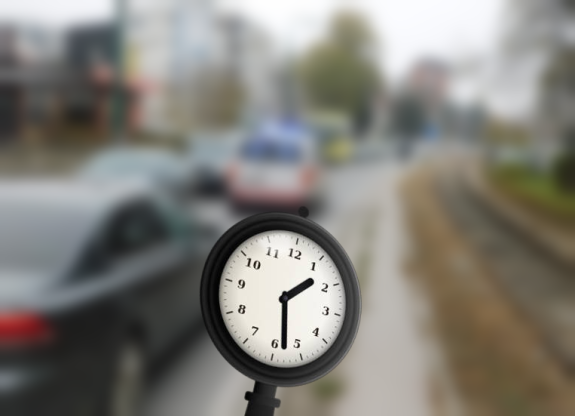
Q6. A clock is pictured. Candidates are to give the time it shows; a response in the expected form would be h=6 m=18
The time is h=1 m=28
